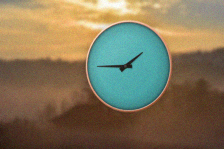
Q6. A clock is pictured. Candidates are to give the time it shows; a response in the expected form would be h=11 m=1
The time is h=1 m=45
